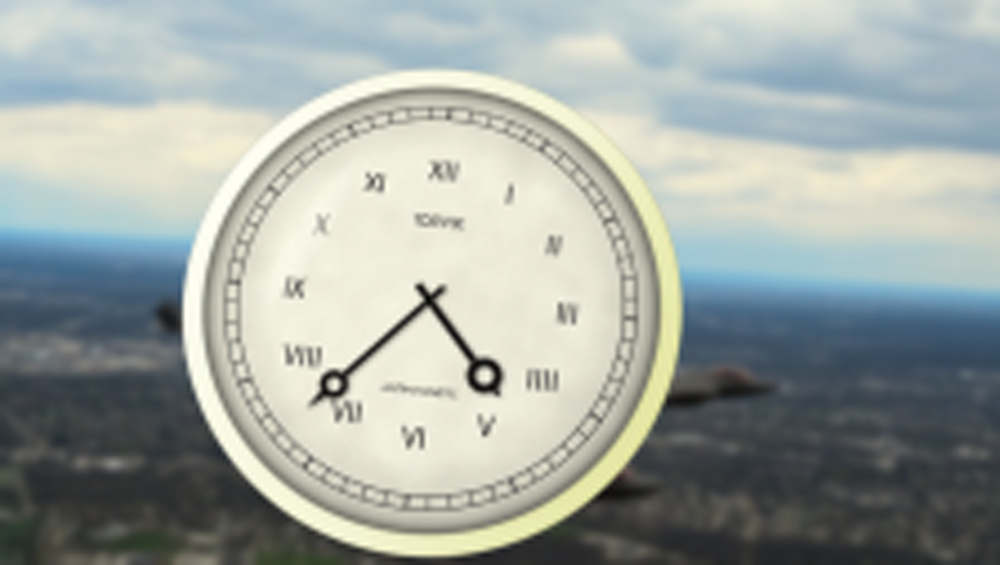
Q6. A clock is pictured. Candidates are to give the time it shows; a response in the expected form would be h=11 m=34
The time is h=4 m=37
